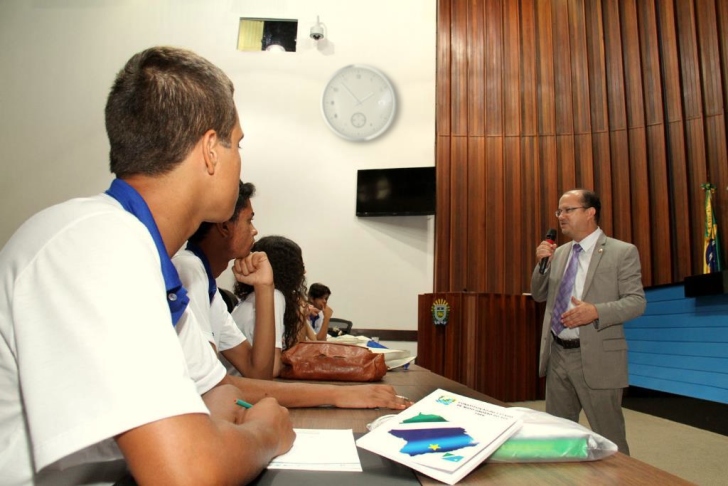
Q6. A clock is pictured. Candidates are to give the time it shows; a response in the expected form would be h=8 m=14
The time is h=1 m=53
